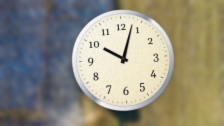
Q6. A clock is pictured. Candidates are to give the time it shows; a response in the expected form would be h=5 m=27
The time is h=10 m=3
